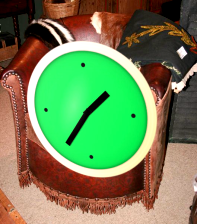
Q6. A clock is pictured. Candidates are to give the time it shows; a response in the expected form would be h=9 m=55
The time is h=1 m=36
